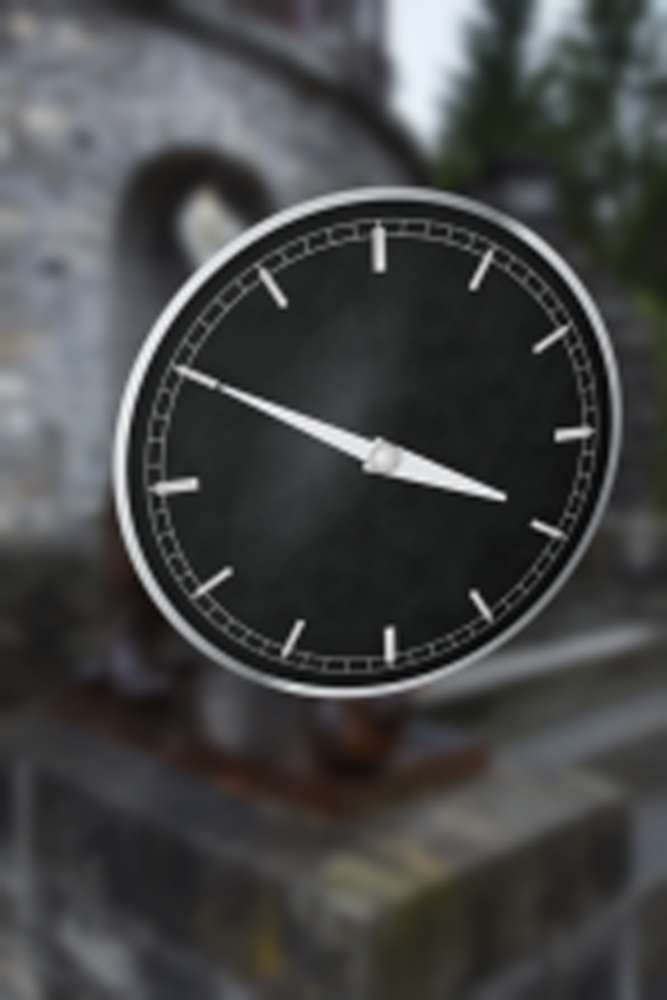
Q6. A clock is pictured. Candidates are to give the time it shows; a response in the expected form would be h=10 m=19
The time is h=3 m=50
